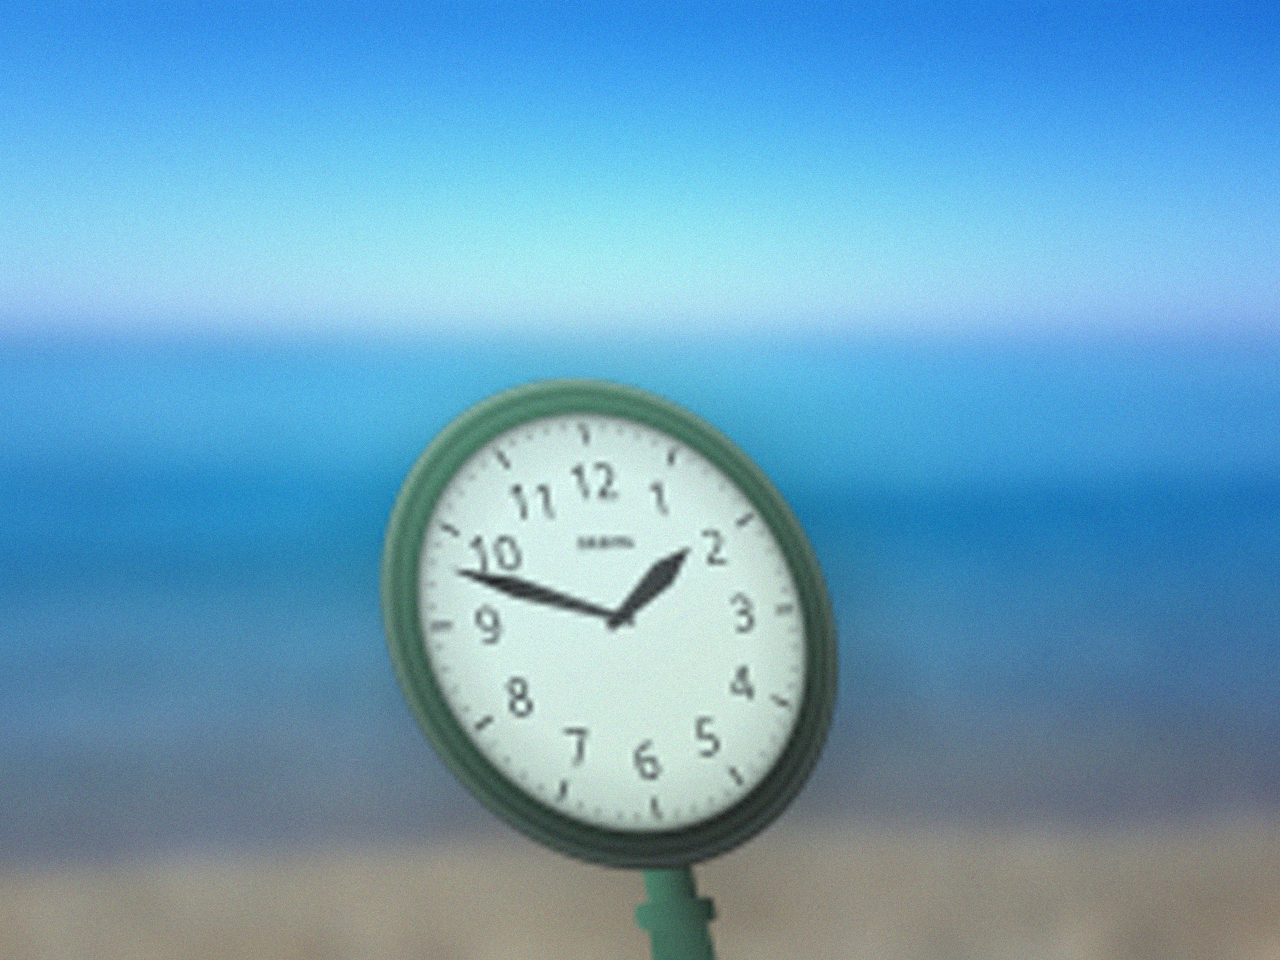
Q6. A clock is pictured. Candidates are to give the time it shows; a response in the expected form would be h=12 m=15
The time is h=1 m=48
